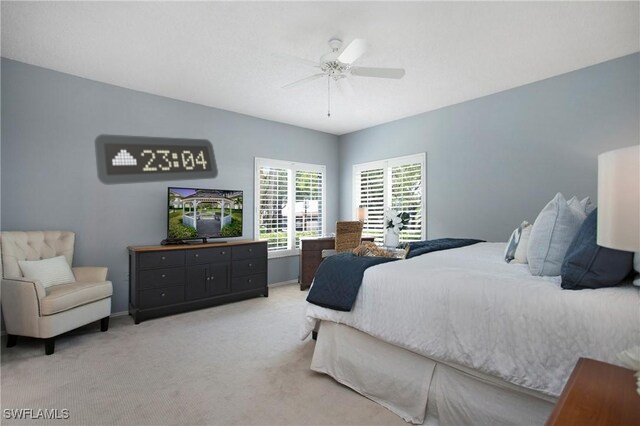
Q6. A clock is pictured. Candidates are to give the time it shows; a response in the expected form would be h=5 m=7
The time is h=23 m=4
